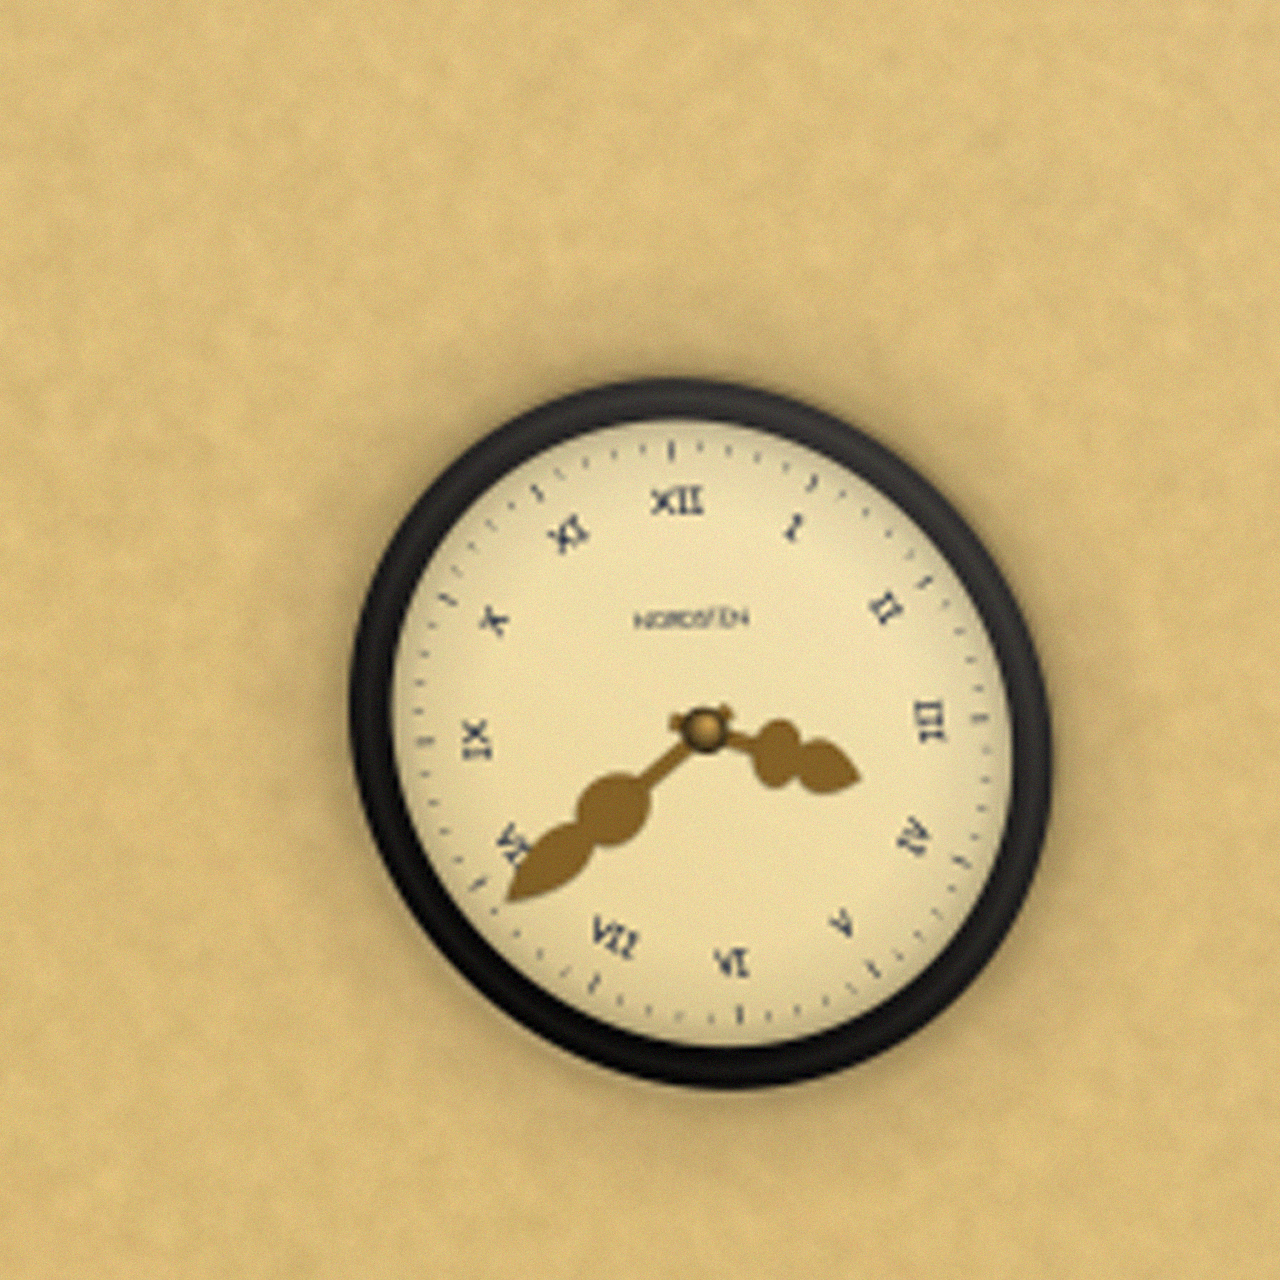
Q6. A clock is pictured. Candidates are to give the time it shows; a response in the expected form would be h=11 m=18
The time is h=3 m=39
